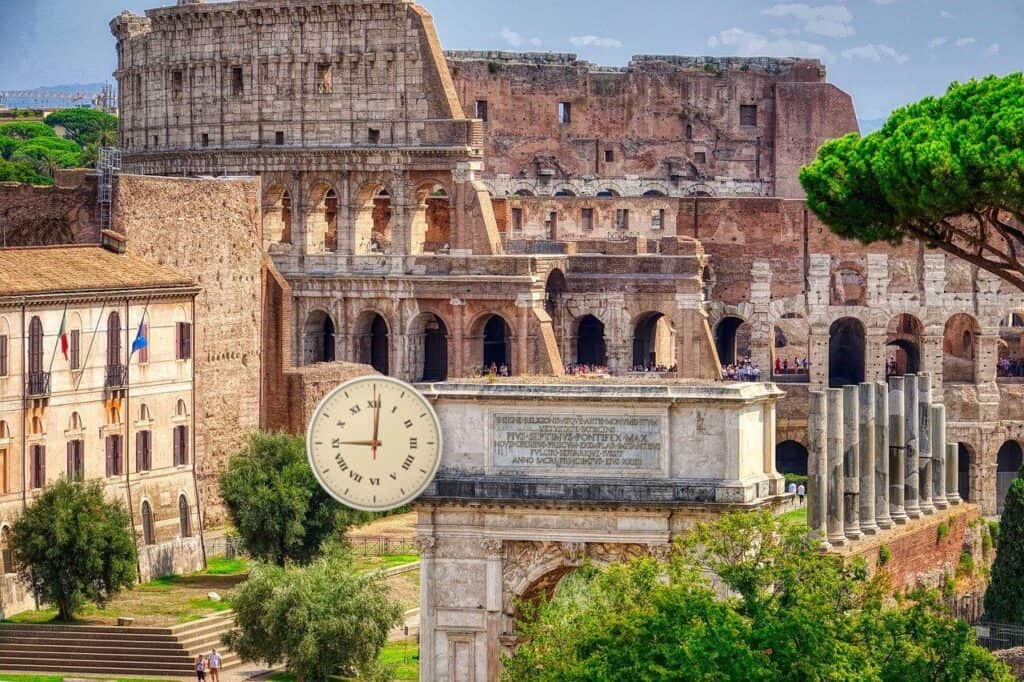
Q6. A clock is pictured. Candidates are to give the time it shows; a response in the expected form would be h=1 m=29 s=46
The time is h=9 m=1 s=0
